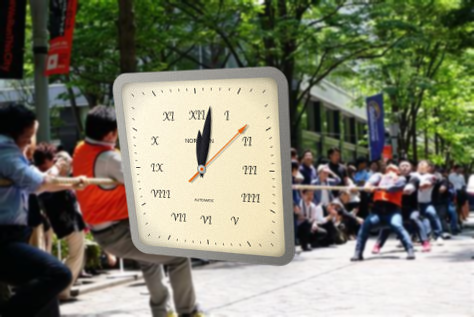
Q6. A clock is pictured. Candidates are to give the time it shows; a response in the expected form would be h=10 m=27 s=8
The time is h=12 m=2 s=8
